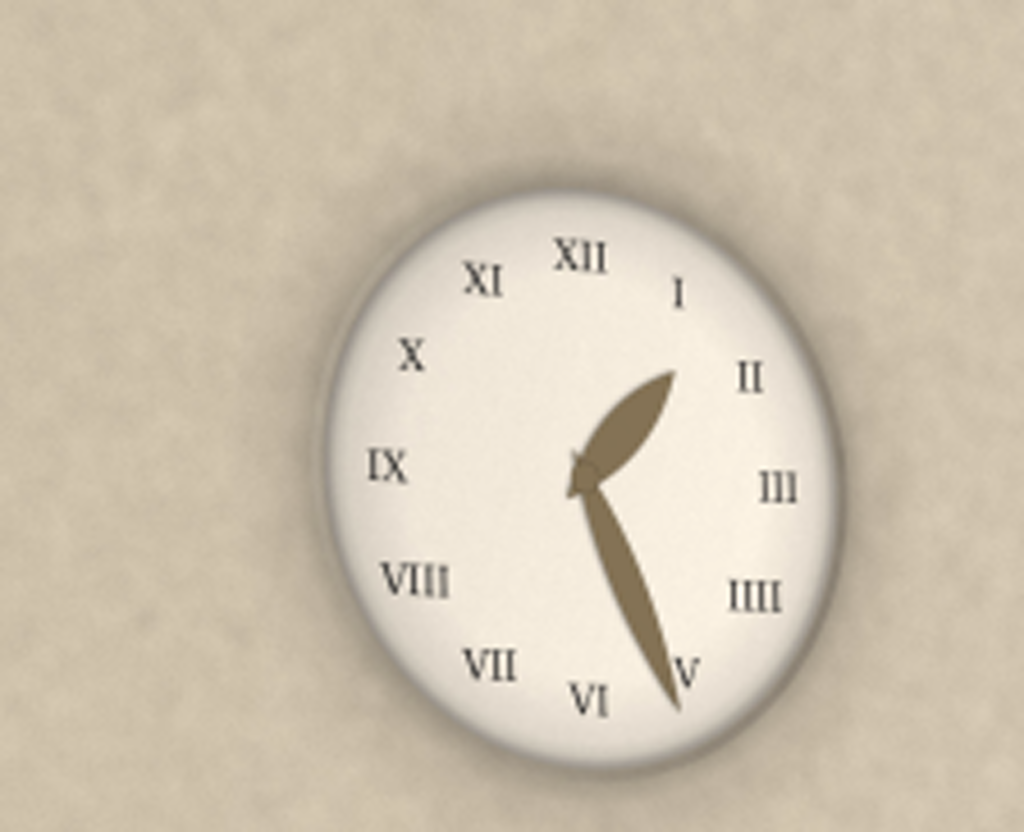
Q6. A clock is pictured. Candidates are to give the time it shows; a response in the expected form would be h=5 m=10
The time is h=1 m=26
